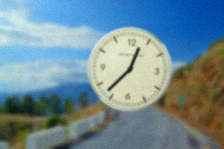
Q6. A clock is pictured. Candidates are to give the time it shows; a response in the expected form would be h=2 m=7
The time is h=12 m=37
